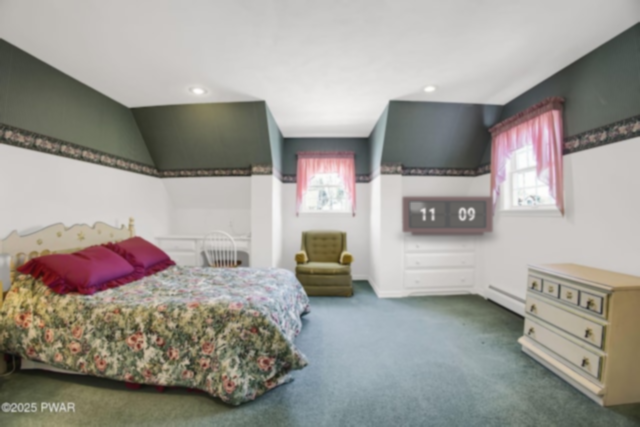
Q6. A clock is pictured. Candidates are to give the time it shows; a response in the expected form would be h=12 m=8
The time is h=11 m=9
